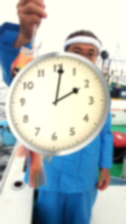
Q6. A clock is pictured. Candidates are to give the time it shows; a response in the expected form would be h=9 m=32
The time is h=2 m=1
